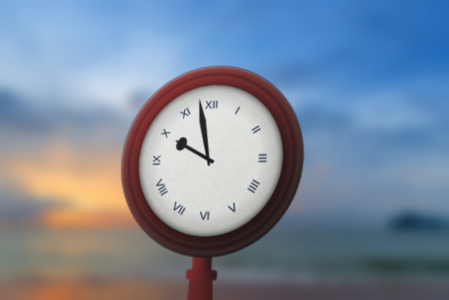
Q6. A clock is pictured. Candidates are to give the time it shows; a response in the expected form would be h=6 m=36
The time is h=9 m=58
